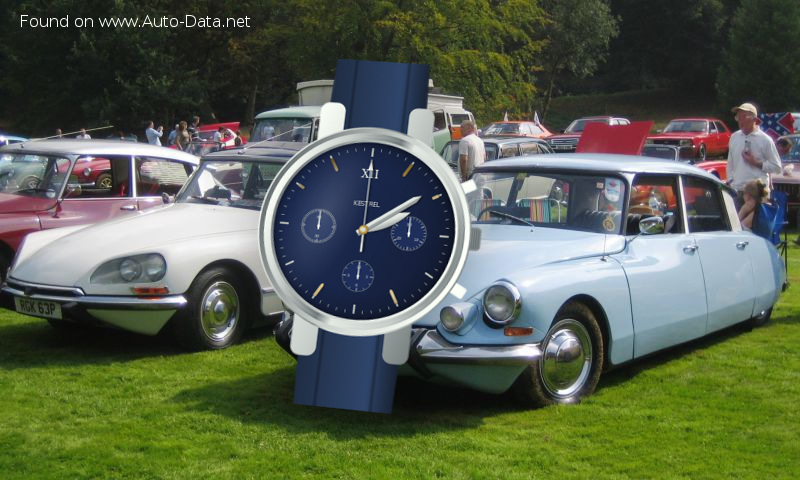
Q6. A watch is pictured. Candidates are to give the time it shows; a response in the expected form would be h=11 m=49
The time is h=2 m=9
